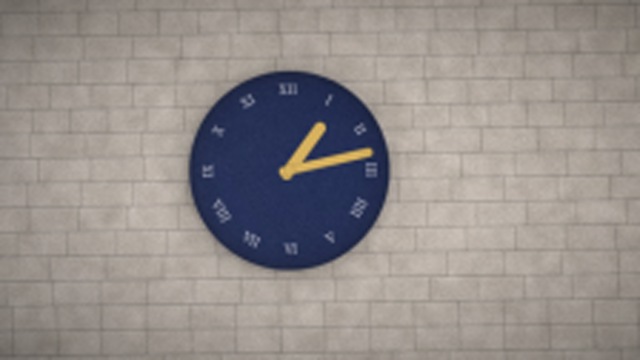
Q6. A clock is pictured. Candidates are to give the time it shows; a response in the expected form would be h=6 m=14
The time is h=1 m=13
